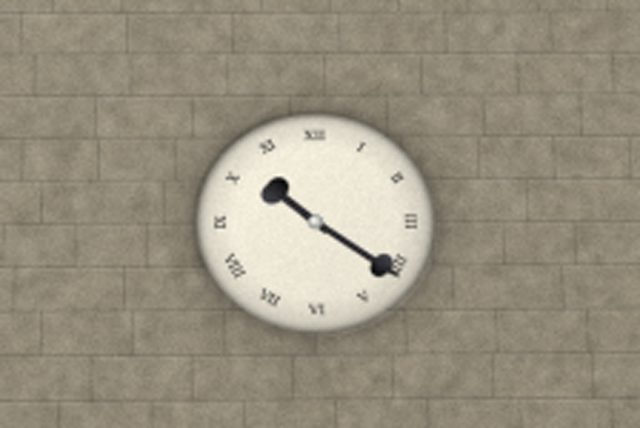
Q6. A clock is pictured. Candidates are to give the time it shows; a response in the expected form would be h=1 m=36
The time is h=10 m=21
